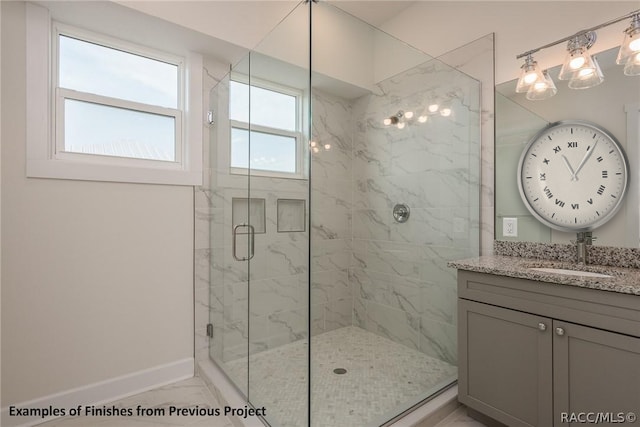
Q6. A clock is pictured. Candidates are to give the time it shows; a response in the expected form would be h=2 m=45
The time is h=11 m=6
